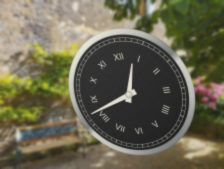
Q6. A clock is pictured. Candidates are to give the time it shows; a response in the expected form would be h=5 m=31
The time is h=12 m=42
